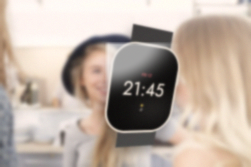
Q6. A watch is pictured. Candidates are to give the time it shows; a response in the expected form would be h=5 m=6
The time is h=21 m=45
